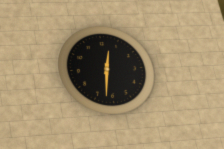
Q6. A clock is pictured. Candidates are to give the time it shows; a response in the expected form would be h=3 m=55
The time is h=12 m=32
